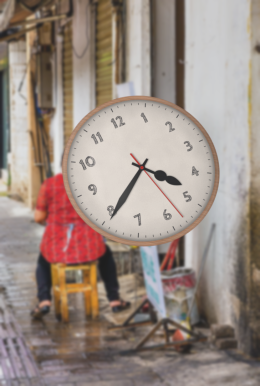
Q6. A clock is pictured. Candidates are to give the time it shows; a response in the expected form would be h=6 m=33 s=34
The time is h=4 m=39 s=28
